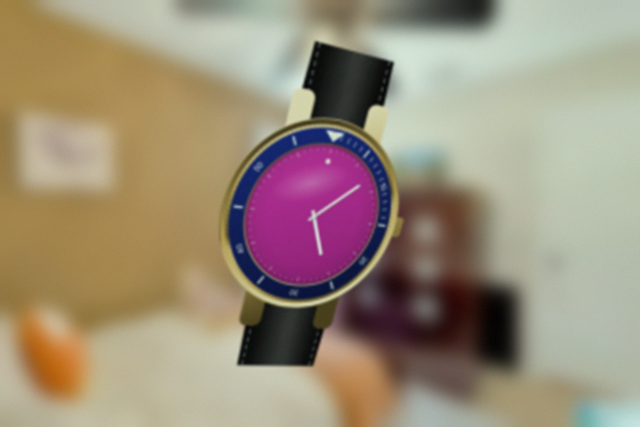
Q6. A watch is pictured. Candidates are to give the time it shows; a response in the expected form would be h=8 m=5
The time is h=5 m=8
